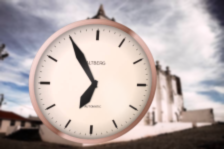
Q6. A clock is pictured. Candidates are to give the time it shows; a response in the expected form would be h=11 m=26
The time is h=6 m=55
